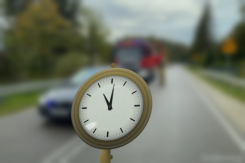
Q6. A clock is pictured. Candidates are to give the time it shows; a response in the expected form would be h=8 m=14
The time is h=11 m=1
